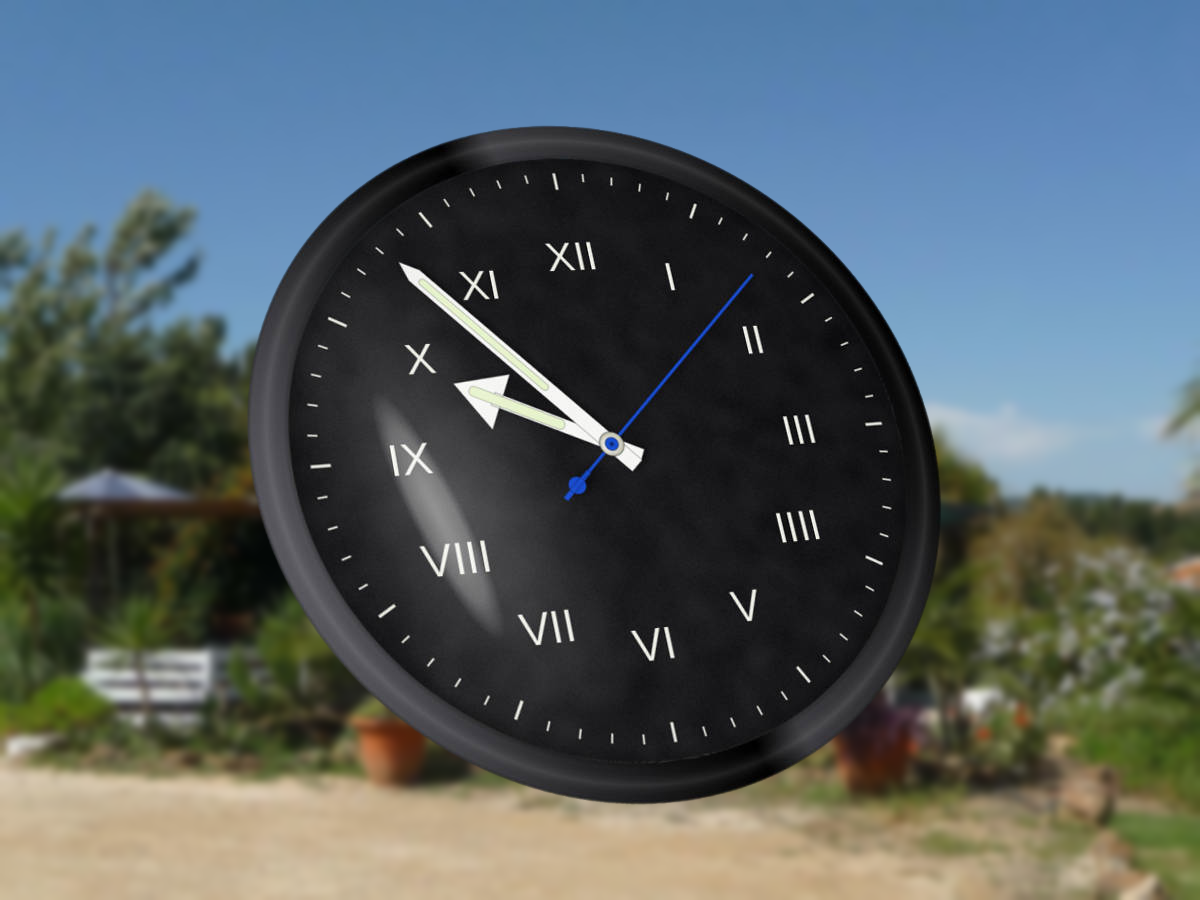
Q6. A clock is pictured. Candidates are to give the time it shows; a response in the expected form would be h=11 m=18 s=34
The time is h=9 m=53 s=8
